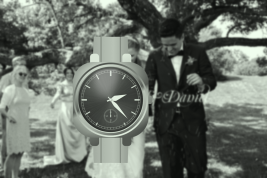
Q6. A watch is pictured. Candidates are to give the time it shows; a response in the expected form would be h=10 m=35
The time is h=2 m=23
